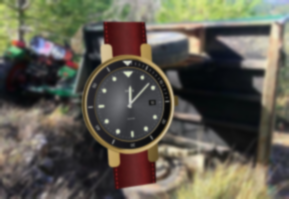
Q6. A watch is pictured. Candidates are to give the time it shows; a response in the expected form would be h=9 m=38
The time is h=12 m=8
